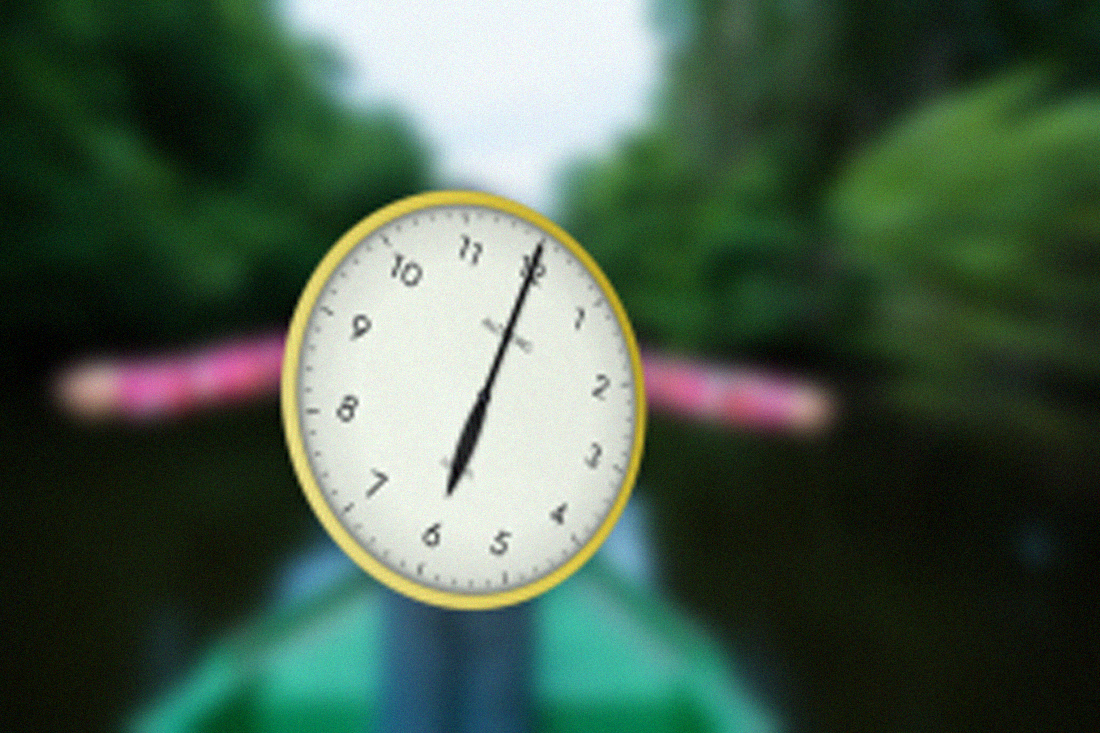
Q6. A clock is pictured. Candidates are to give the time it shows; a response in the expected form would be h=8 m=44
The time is h=6 m=0
